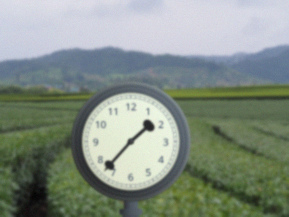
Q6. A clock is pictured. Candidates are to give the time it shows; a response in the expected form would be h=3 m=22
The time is h=1 m=37
